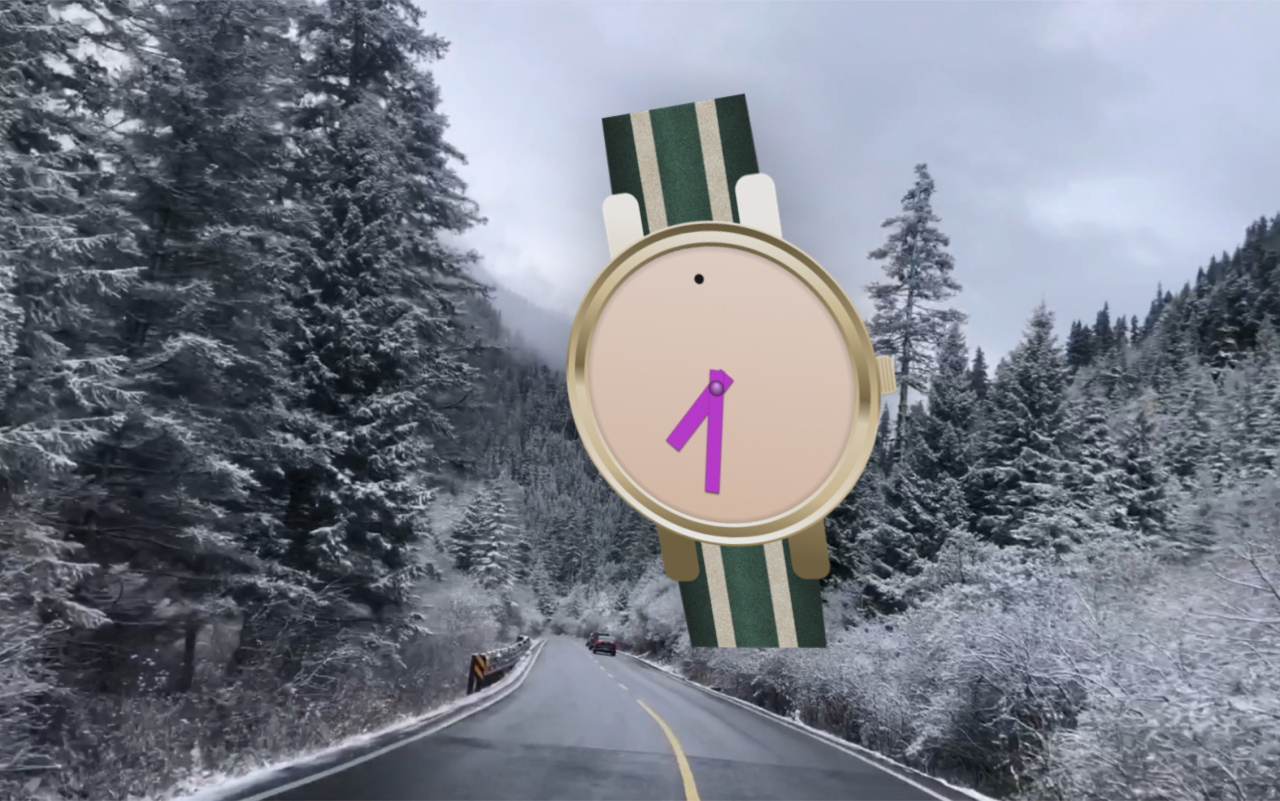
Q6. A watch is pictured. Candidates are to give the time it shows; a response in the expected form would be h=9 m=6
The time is h=7 m=32
